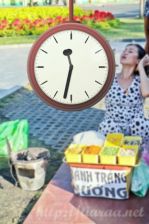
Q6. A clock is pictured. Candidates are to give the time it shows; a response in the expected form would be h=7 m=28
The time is h=11 m=32
